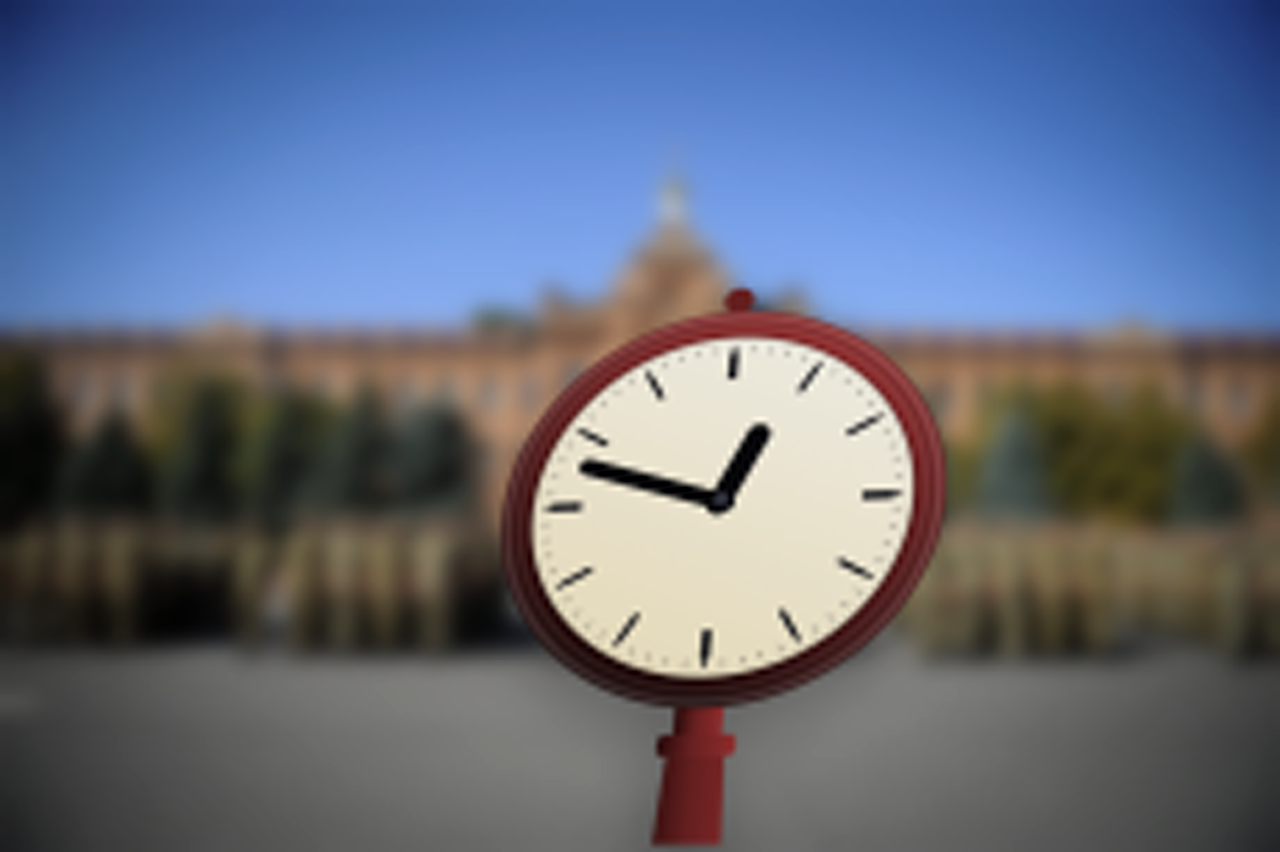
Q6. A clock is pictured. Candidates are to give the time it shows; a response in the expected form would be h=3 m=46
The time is h=12 m=48
